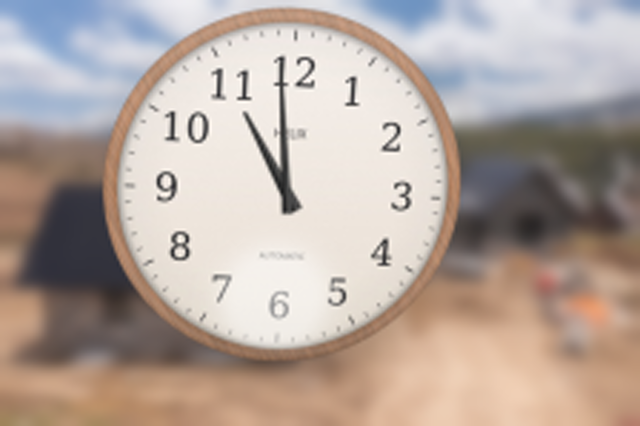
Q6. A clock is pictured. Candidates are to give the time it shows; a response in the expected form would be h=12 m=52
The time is h=10 m=59
